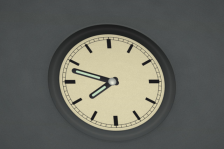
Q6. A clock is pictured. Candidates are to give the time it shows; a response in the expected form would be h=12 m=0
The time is h=7 m=48
